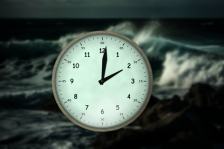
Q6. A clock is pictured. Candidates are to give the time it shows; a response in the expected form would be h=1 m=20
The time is h=2 m=1
